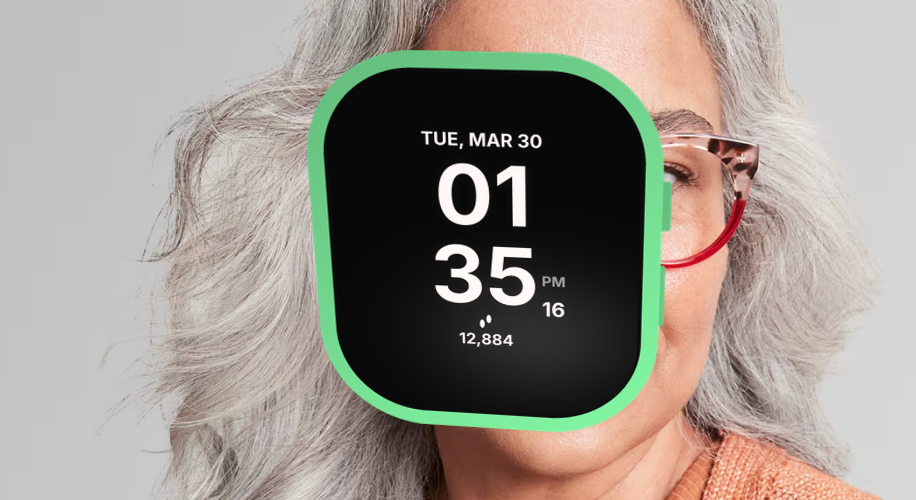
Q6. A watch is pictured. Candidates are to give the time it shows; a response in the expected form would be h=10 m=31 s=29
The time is h=1 m=35 s=16
